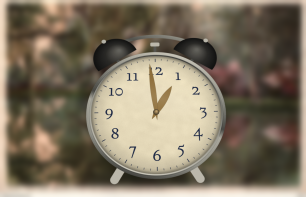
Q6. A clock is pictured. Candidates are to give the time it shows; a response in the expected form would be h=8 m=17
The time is h=12 m=59
